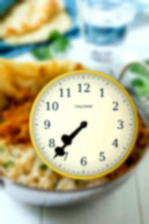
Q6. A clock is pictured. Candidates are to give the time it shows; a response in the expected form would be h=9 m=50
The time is h=7 m=37
